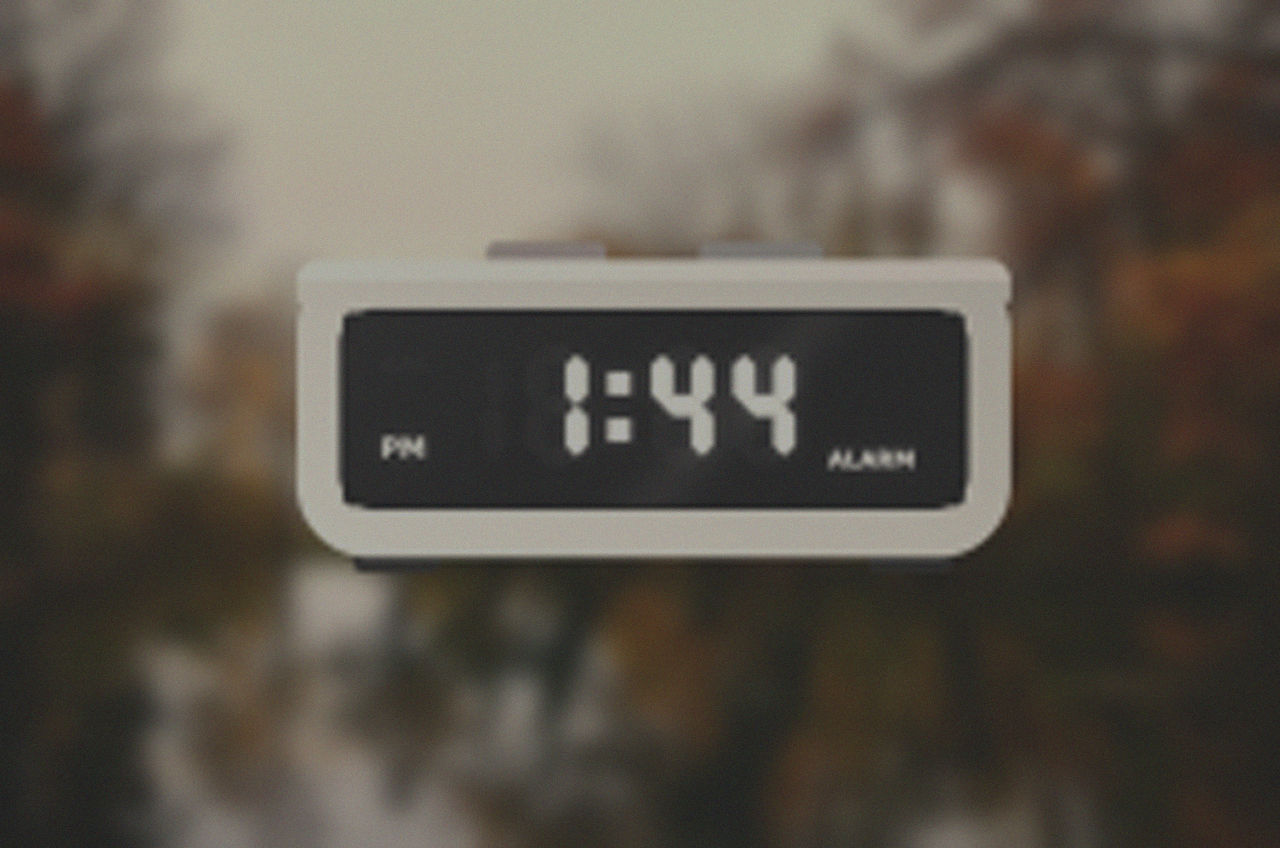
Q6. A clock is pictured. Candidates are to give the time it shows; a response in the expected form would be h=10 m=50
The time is h=1 m=44
